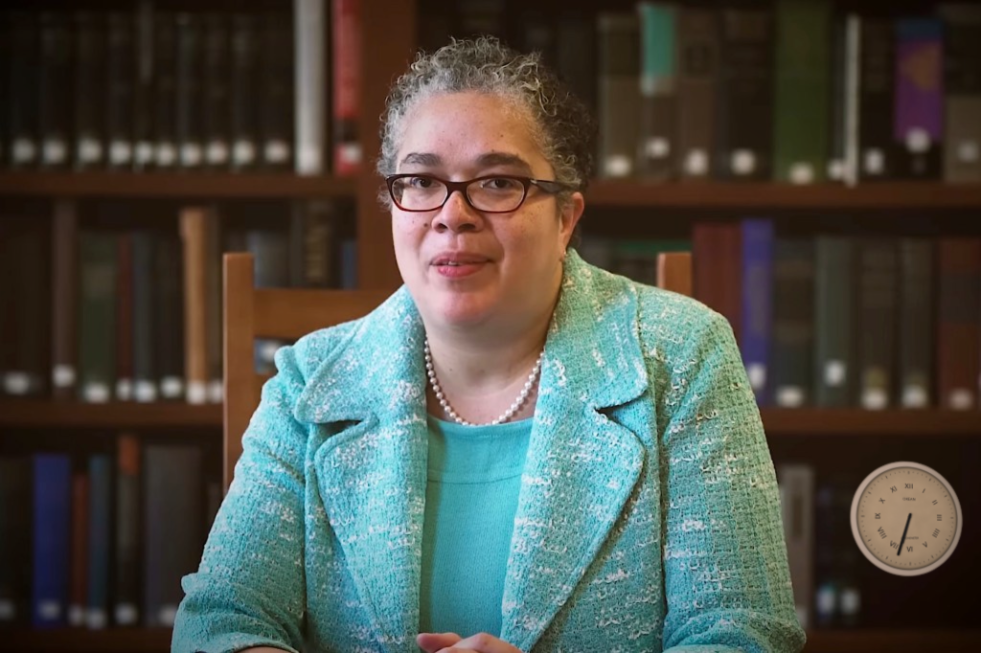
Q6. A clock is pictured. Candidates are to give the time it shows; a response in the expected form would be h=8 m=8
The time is h=6 m=33
